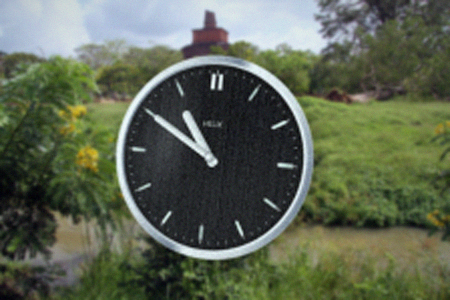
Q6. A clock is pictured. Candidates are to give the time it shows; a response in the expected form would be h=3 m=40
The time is h=10 m=50
